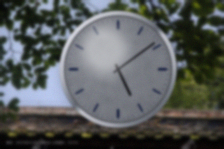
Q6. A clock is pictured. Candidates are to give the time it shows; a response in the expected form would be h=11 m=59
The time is h=5 m=9
